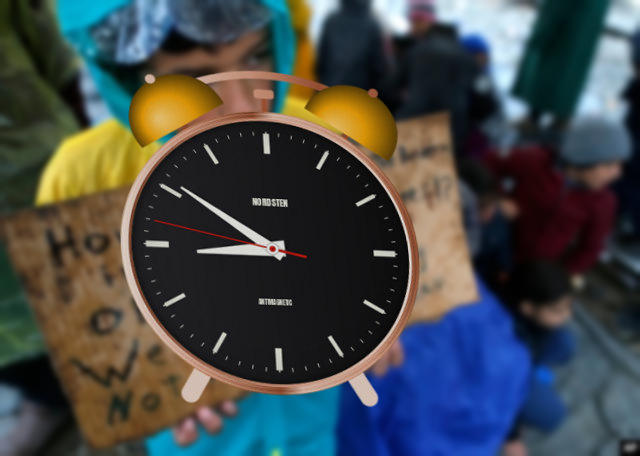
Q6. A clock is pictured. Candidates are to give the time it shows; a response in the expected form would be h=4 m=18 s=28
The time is h=8 m=50 s=47
